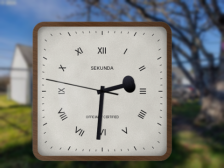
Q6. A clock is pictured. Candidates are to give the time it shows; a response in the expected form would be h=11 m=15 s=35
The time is h=2 m=30 s=47
